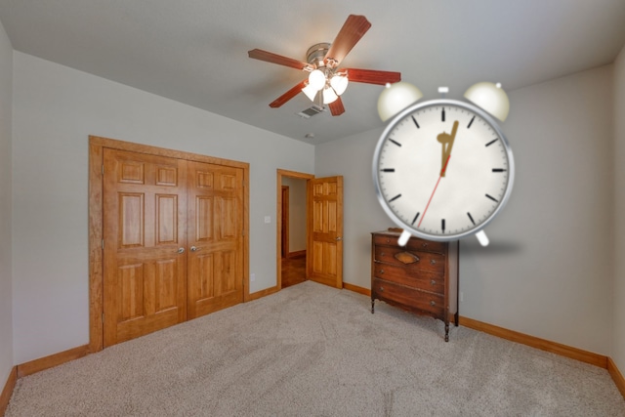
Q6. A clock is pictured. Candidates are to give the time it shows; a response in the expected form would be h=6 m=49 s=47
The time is h=12 m=2 s=34
